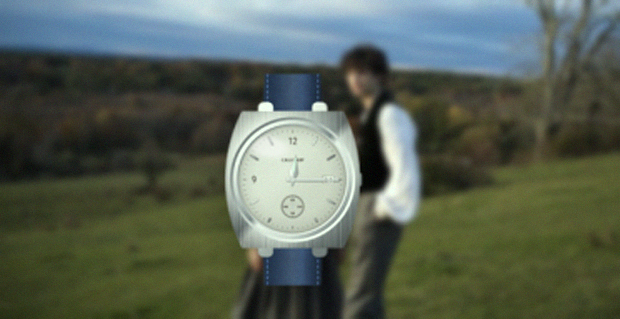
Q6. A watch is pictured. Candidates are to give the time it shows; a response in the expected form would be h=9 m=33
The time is h=12 m=15
